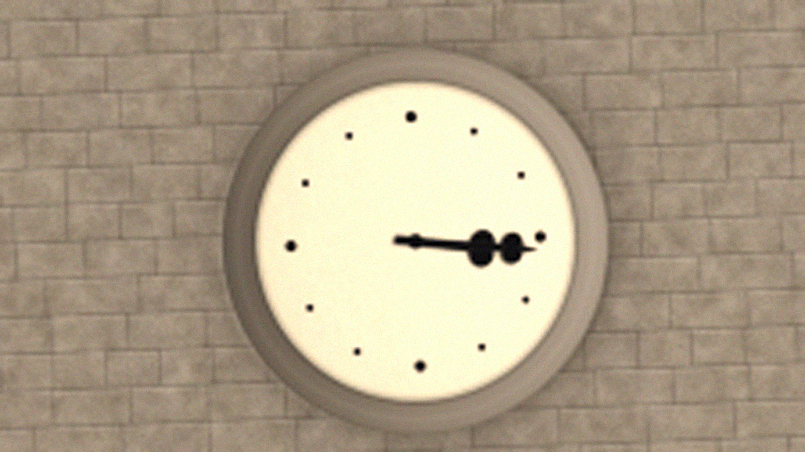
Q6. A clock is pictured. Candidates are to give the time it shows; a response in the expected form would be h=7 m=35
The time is h=3 m=16
